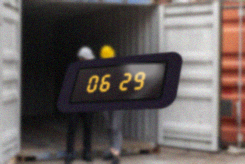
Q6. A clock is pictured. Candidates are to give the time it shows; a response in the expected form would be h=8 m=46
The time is h=6 m=29
